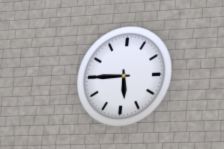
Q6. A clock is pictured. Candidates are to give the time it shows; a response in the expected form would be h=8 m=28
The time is h=5 m=45
